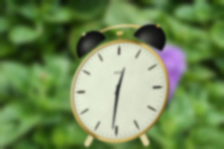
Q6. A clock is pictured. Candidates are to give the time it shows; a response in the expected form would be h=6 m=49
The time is h=12 m=31
